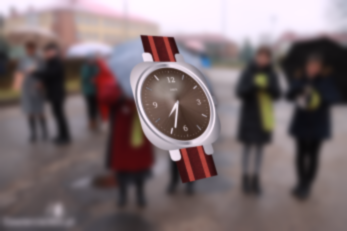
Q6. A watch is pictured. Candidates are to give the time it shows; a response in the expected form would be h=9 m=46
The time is h=7 m=34
